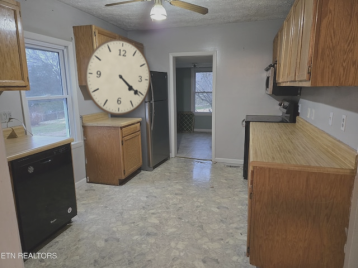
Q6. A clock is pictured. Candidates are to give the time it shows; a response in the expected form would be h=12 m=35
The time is h=4 m=21
